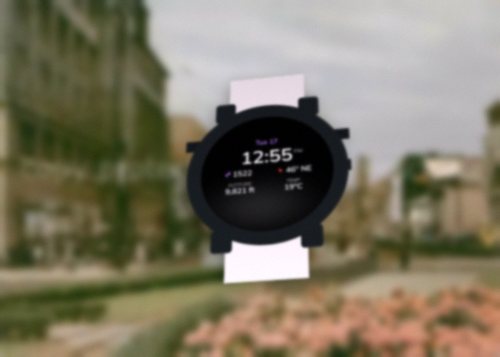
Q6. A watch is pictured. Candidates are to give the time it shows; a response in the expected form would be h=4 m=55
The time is h=12 m=55
